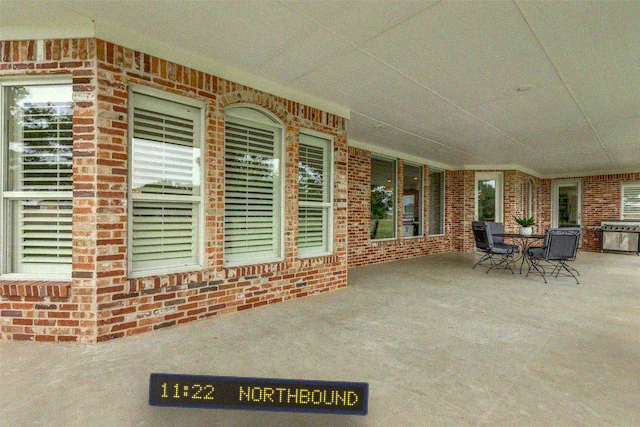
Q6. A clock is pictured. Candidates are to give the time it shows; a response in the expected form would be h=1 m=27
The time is h=11 m=22
